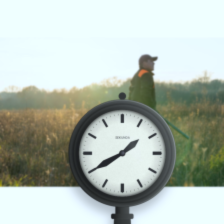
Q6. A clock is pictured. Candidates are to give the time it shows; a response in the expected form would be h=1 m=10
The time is h=1 m=40
